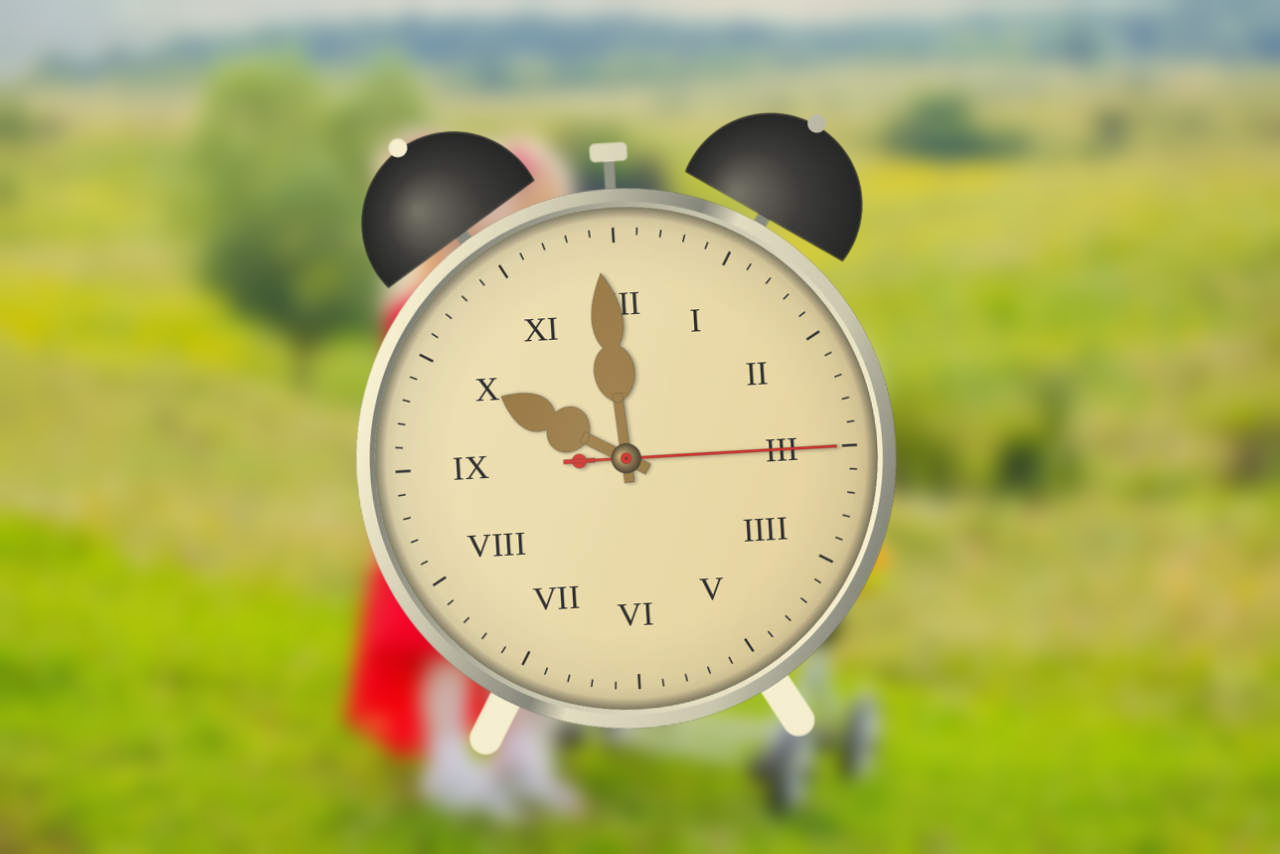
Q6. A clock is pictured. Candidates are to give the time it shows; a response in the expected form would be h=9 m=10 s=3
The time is h=9 m=59 s=15
